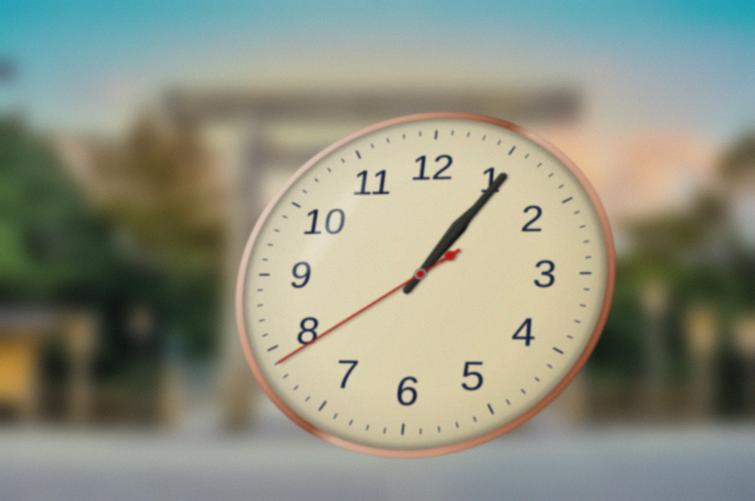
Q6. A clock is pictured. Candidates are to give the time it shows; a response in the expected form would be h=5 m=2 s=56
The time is h=1 m=5 s=39
